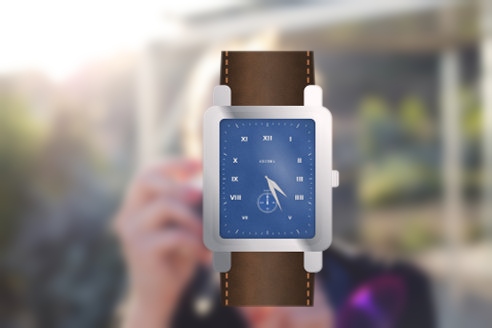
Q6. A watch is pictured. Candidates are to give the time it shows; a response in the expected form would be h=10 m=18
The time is h=4 m=26
